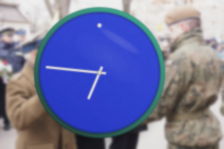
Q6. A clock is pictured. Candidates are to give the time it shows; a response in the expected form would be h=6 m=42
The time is h=6 m=46
